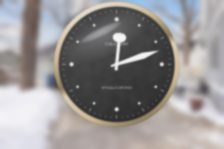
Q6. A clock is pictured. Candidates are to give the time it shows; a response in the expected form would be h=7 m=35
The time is h=12 m=12
